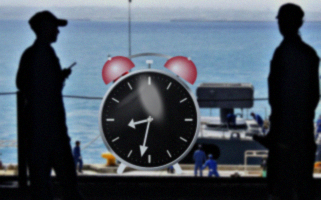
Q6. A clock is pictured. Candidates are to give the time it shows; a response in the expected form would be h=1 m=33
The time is h=8 m=32
